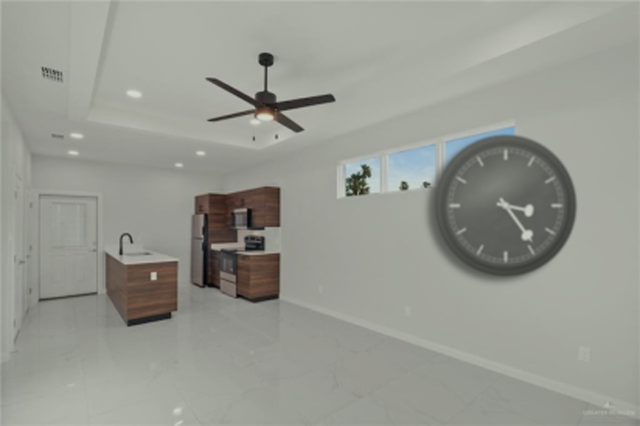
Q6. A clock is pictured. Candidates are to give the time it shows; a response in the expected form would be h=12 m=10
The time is h=3 m=24
